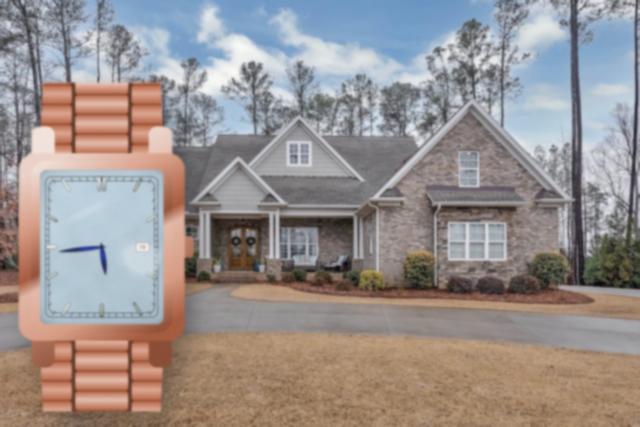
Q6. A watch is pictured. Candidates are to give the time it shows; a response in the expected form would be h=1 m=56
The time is h=5 m=44
